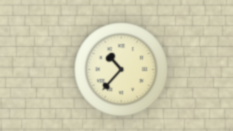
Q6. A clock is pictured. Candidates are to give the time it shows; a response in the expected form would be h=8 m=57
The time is h=10 m=37
